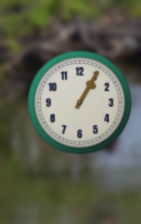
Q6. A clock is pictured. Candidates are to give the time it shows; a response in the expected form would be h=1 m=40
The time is h=1 m=5
